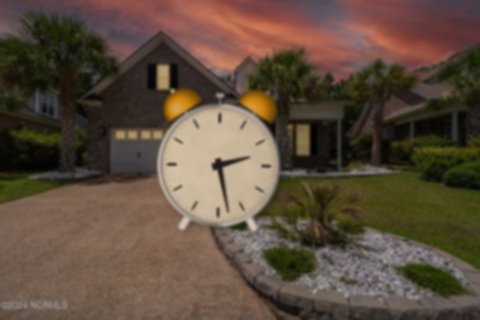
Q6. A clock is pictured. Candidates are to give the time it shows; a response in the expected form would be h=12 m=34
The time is h=2 m=28
